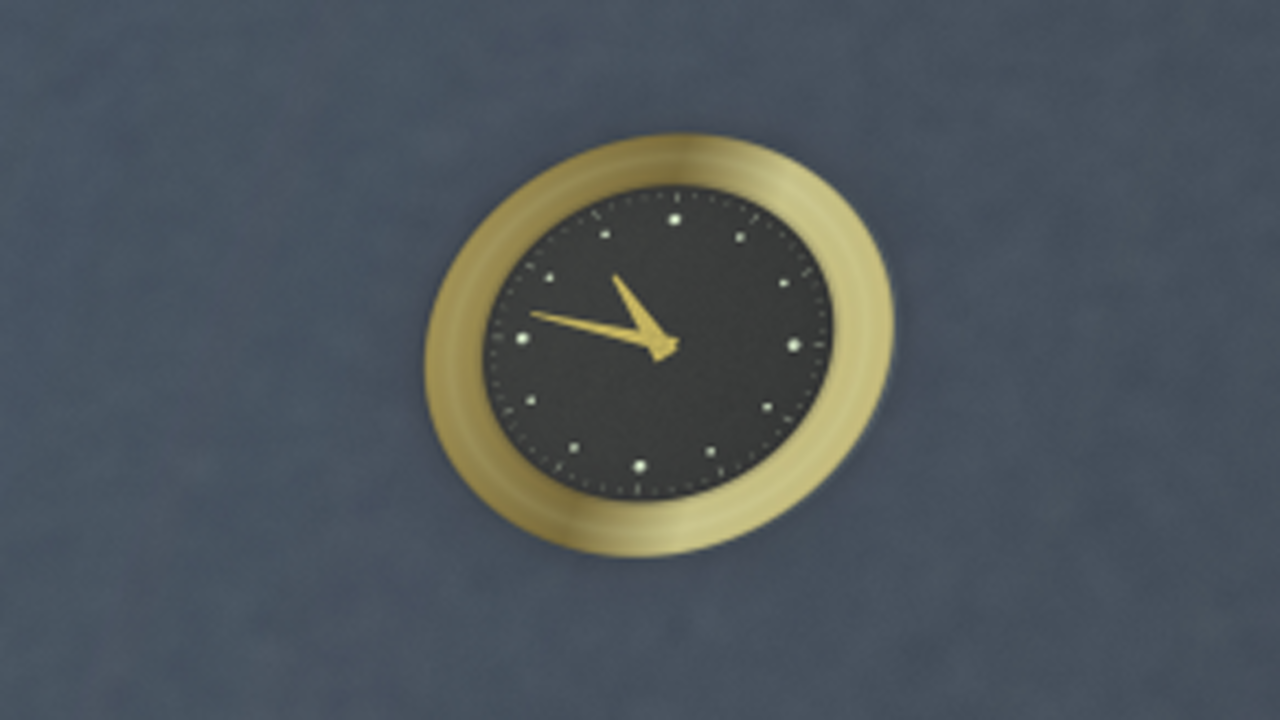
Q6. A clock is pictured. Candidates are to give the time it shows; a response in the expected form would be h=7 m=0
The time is h=10 m=47
